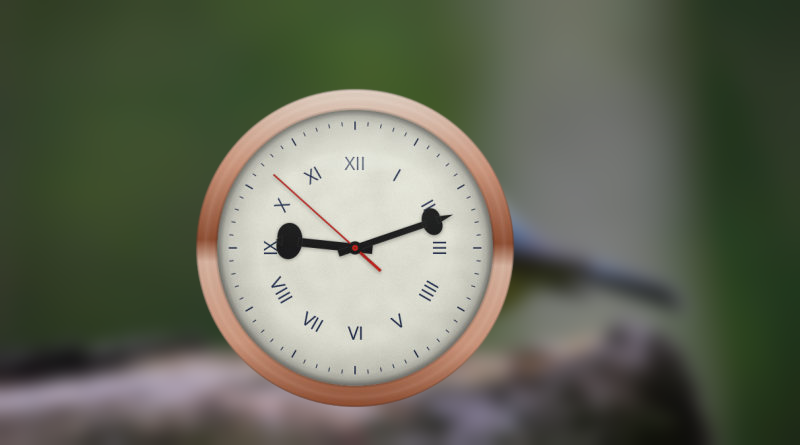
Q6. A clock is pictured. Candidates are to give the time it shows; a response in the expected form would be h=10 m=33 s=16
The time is h=9 m=11 s=52
